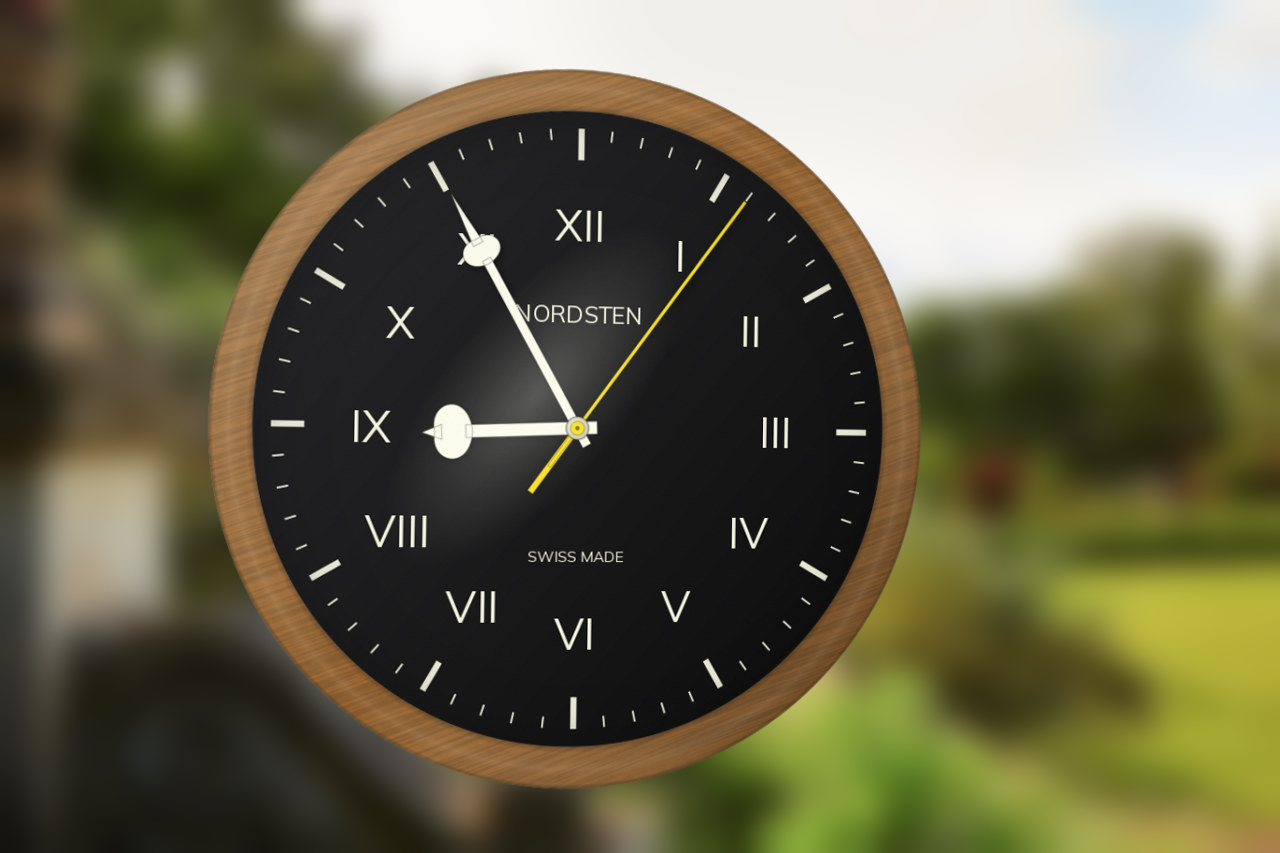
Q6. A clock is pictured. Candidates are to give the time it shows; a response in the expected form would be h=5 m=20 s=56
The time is h=8 m=55 s=6
